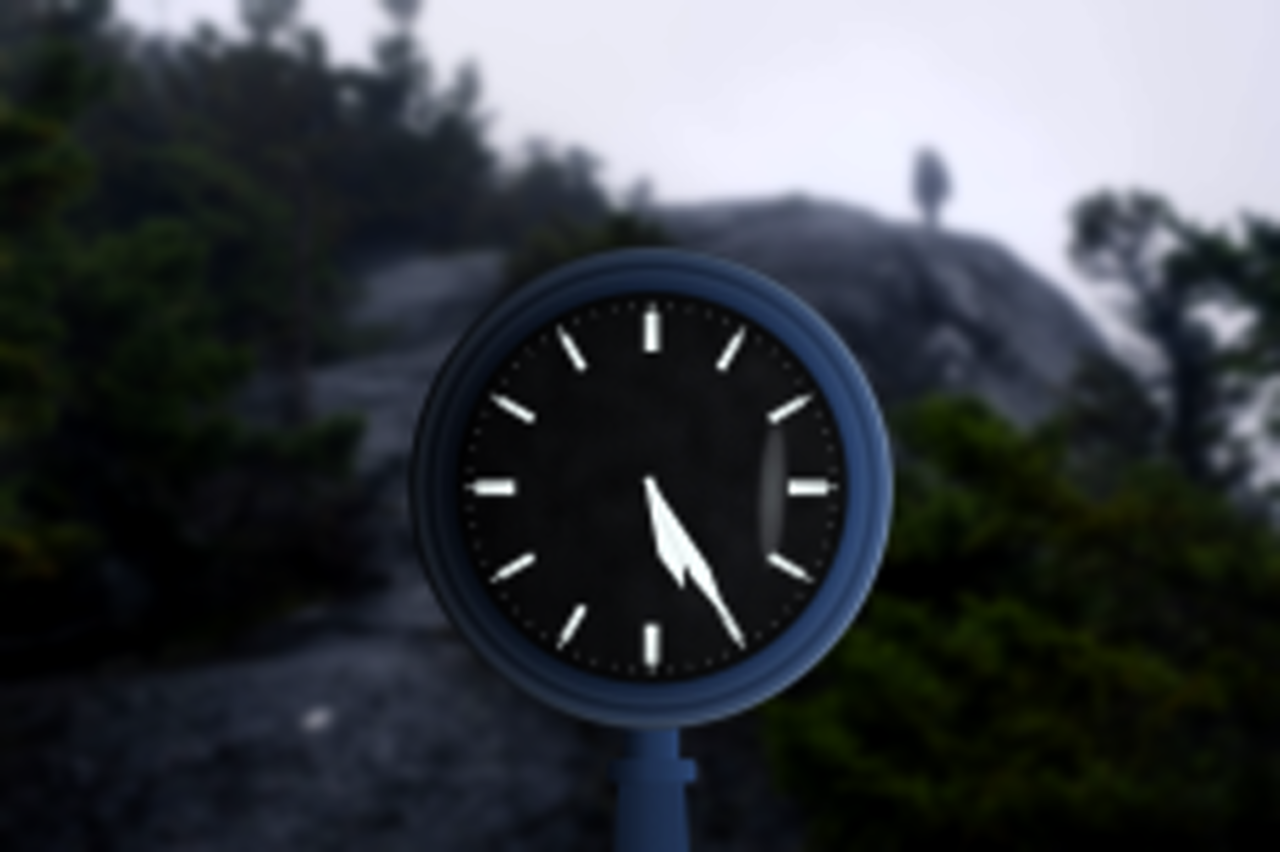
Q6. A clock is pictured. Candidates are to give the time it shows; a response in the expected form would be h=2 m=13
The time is h=5 m=25
